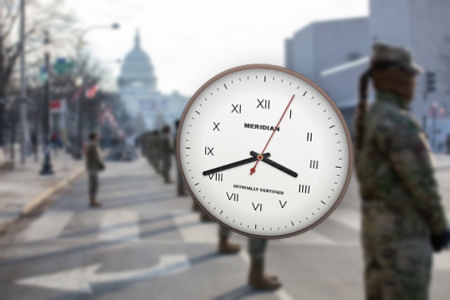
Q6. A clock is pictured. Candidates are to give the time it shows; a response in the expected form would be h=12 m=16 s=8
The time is h=3 m=41 s=4
